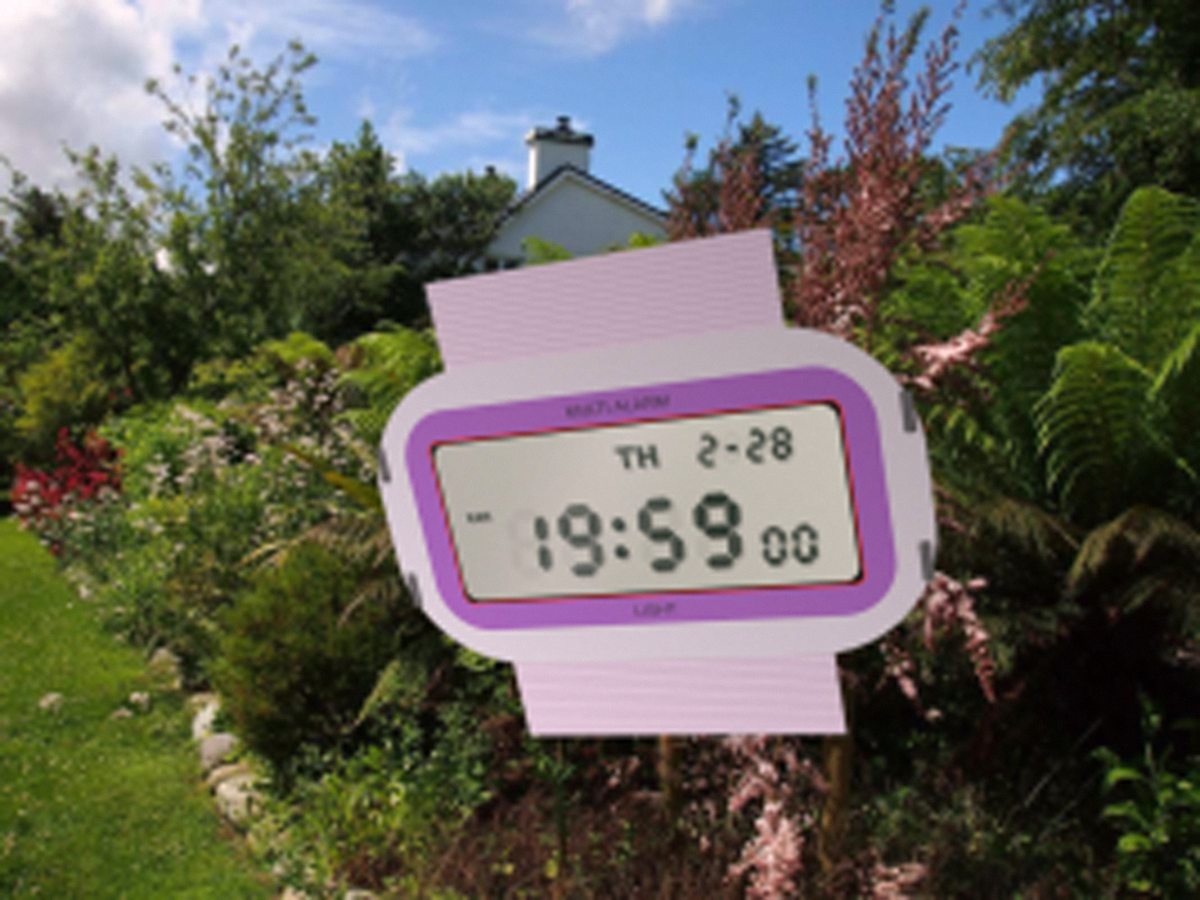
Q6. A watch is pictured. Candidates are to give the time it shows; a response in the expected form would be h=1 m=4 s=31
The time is h=19 m=59 s=0
